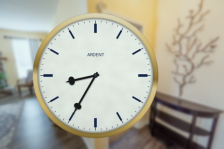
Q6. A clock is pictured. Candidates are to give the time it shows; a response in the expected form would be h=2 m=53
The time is h=8 m=35
